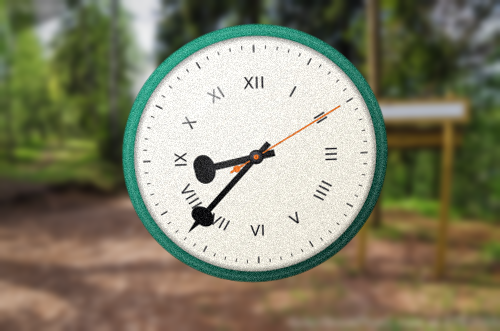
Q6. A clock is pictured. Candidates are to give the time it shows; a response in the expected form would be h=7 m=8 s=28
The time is h=8 m=37 s=10
